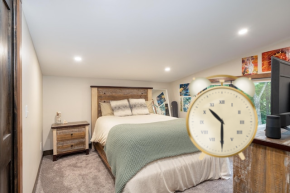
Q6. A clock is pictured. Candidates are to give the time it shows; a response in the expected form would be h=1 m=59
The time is h=10 m=30
